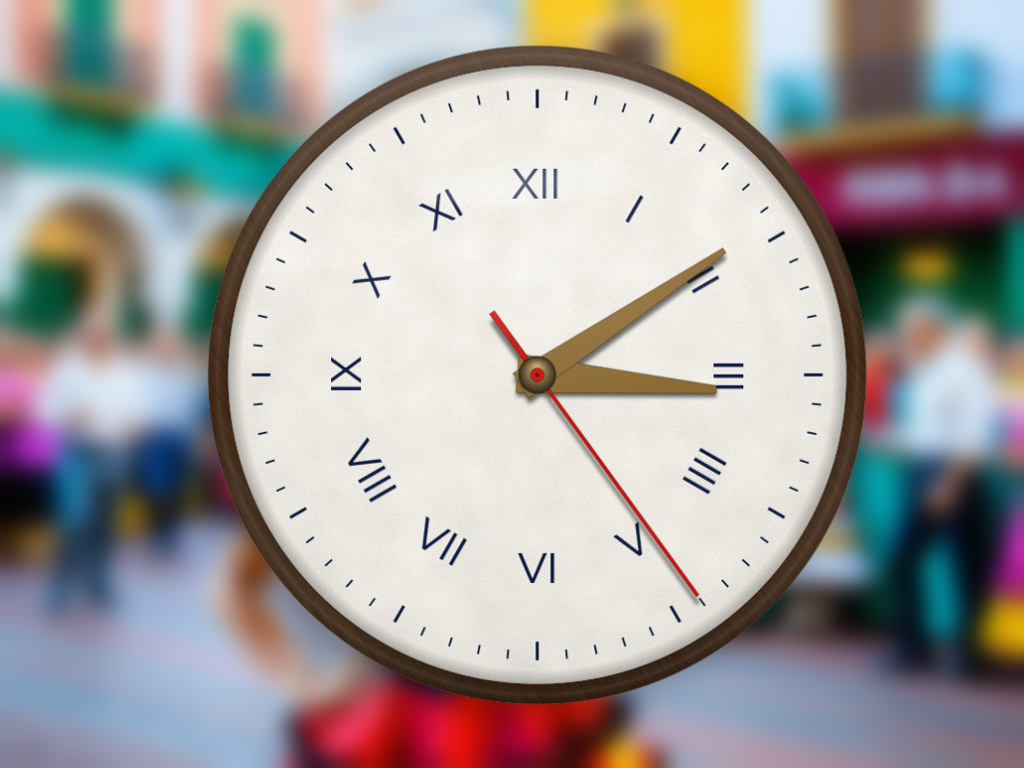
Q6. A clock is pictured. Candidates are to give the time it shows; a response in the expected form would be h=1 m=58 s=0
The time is h=3 m=9 s=24
